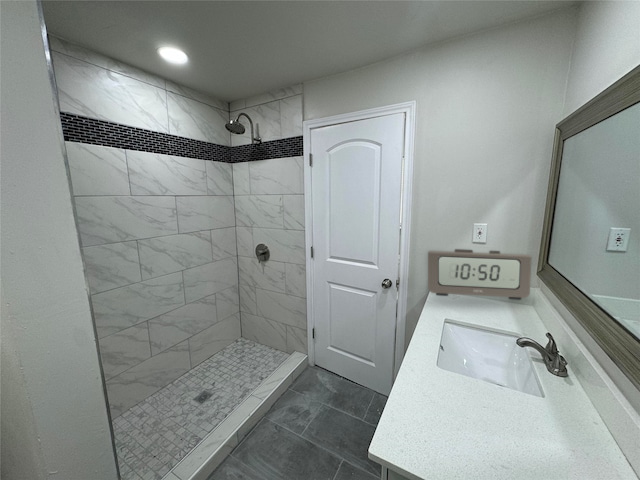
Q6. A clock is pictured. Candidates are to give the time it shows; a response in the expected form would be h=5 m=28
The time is h=10 m=50
